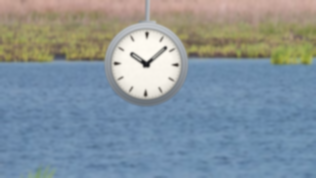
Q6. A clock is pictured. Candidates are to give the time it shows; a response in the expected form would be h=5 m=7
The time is h=10 m=8
